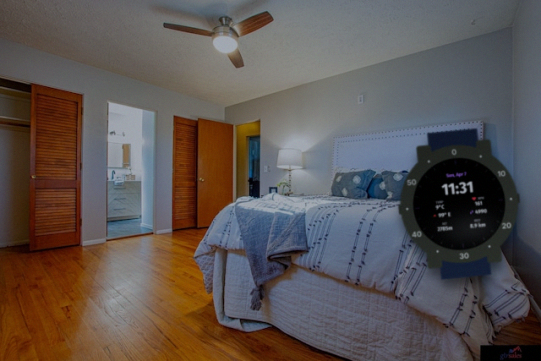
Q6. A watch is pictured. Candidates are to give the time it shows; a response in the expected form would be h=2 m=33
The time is h=11 m=31
